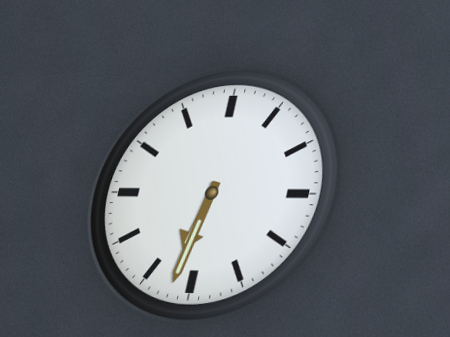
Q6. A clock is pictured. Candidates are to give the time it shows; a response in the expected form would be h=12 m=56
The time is h=6 m=32
